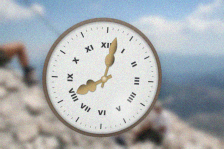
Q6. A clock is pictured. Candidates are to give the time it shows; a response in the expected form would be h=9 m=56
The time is h=8 m=2
